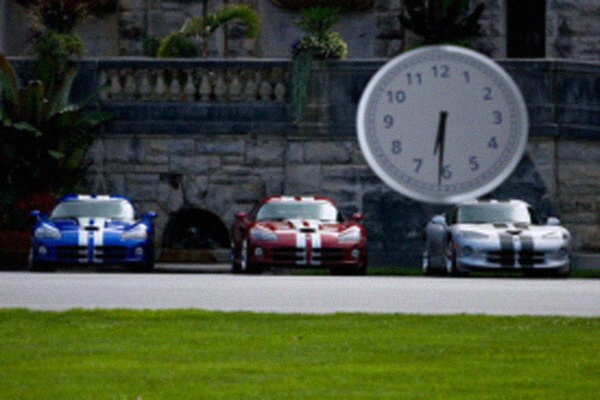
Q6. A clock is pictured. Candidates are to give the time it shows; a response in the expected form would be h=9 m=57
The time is h=6 m=31
